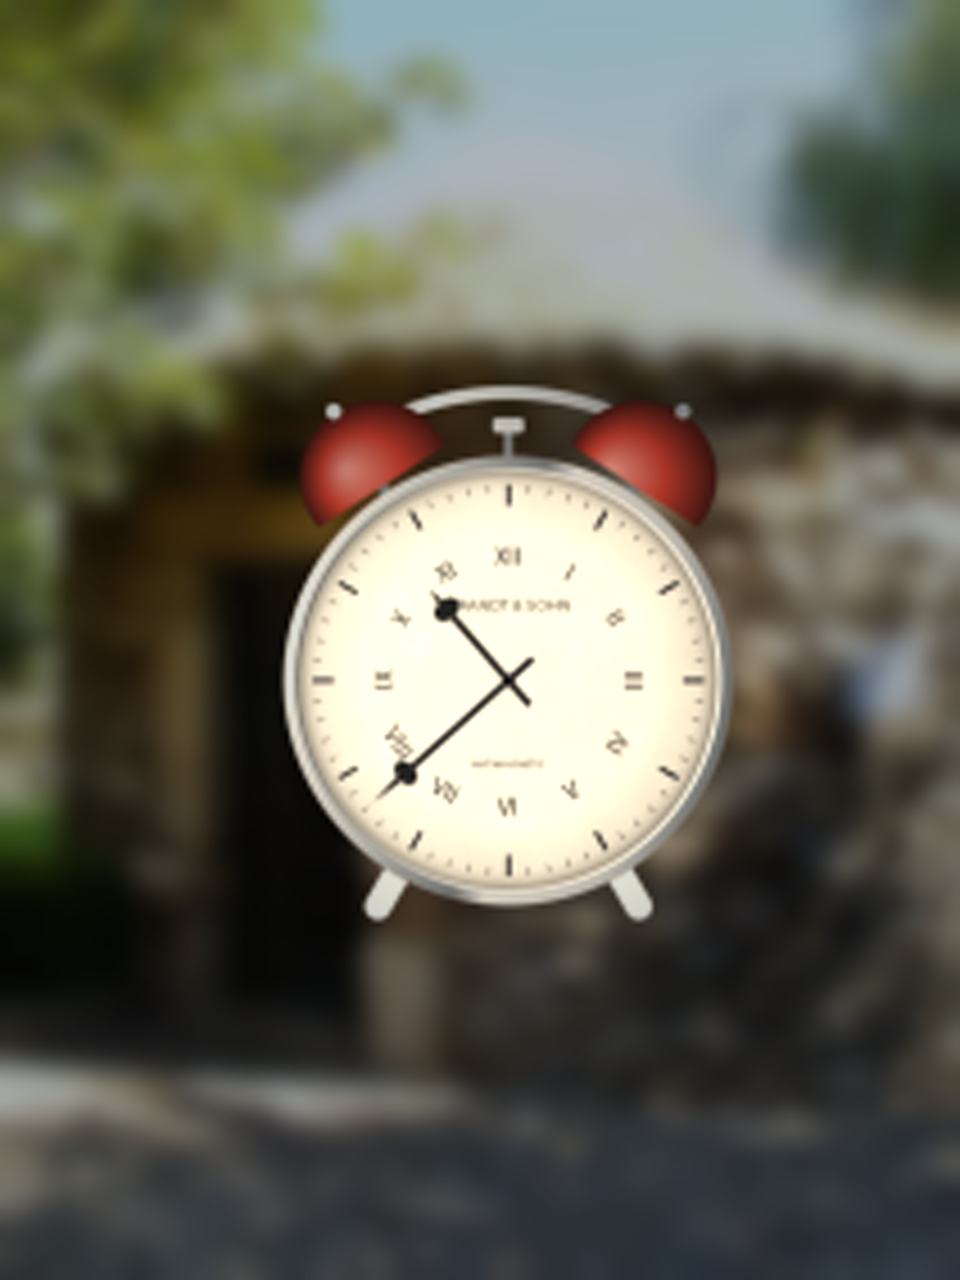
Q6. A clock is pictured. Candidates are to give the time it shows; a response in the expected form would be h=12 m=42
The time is h=10 m=38
